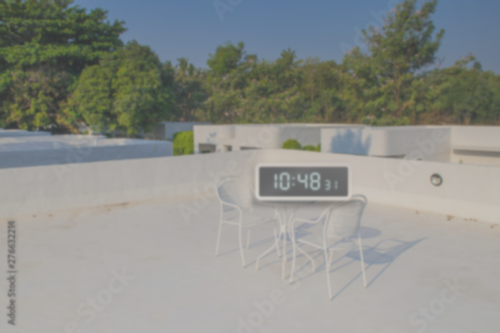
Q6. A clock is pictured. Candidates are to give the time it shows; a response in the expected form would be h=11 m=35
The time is h=10 m=48
